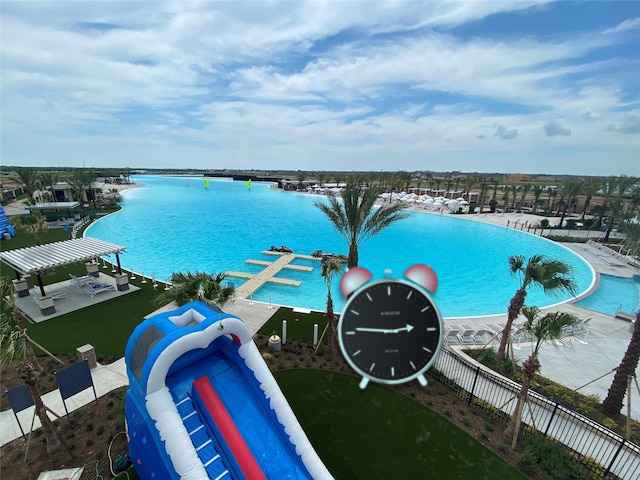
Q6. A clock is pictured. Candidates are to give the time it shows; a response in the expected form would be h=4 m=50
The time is h=2 m=46
